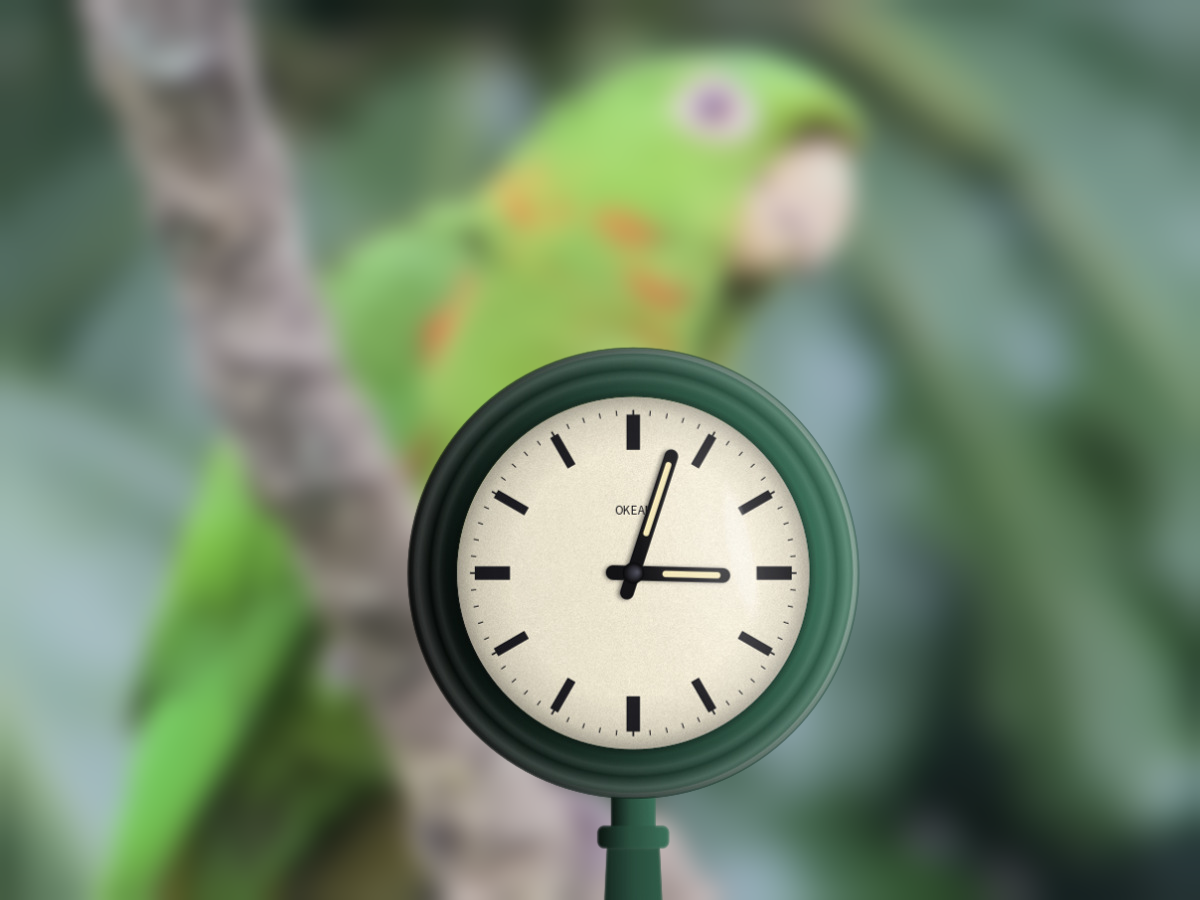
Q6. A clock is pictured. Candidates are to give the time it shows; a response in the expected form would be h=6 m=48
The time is h=3 m=3
